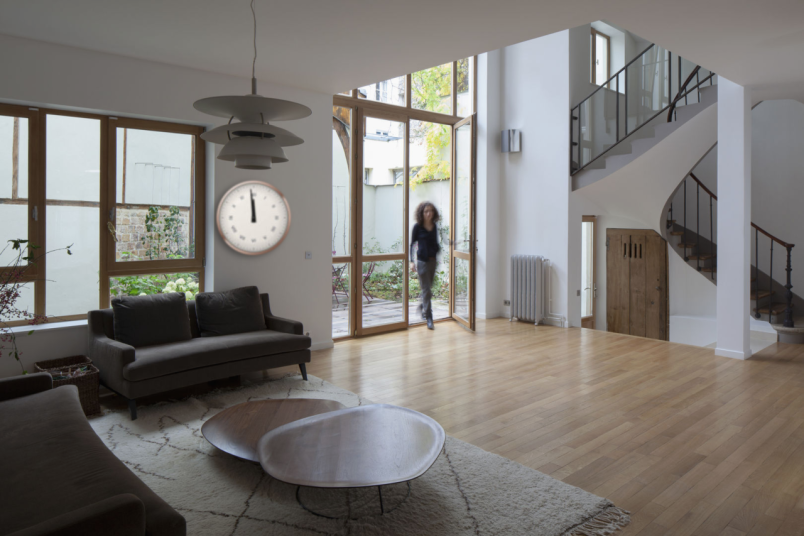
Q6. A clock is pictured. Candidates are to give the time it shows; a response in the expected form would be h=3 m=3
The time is h=11 m=59
